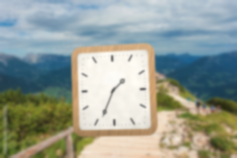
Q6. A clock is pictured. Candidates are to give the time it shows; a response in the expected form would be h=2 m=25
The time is h=1 m=34
